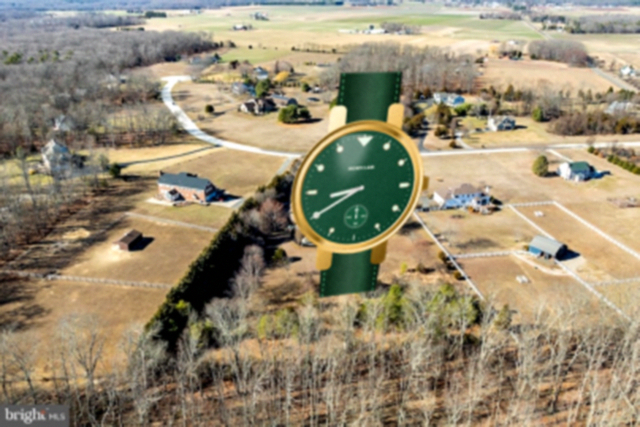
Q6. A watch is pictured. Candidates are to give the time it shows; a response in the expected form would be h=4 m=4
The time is h=8 m=40
